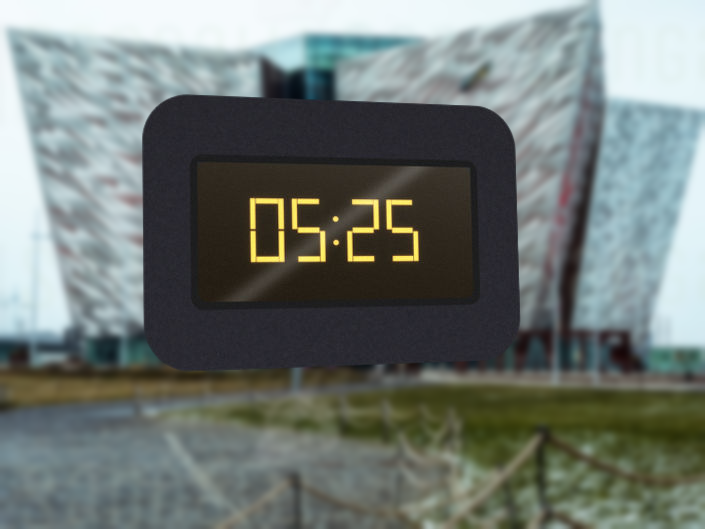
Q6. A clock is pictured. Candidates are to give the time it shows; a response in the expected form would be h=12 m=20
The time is h=5 m=25
